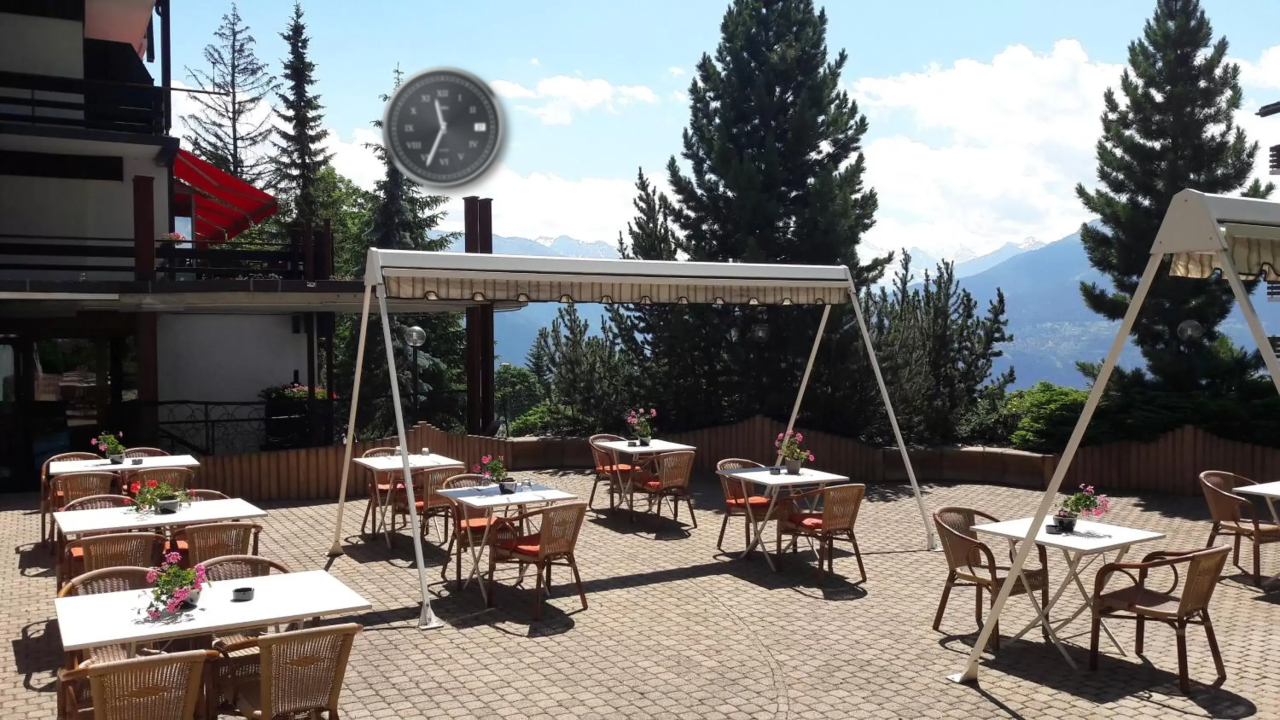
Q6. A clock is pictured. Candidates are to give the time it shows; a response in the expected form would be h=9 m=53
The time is h=11 m=34
